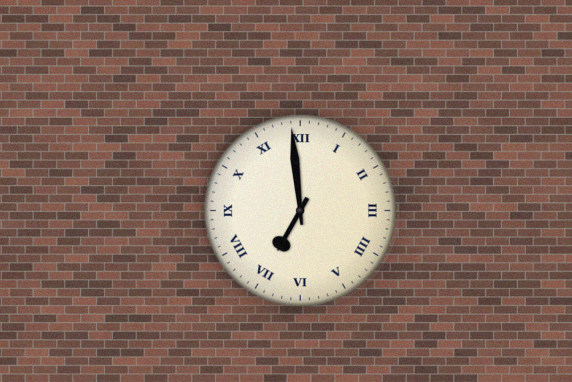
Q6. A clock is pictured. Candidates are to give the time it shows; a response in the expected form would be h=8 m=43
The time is h=6 m=59
